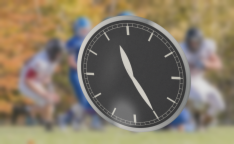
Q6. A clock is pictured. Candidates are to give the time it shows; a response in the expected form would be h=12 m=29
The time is h=11 m=25
